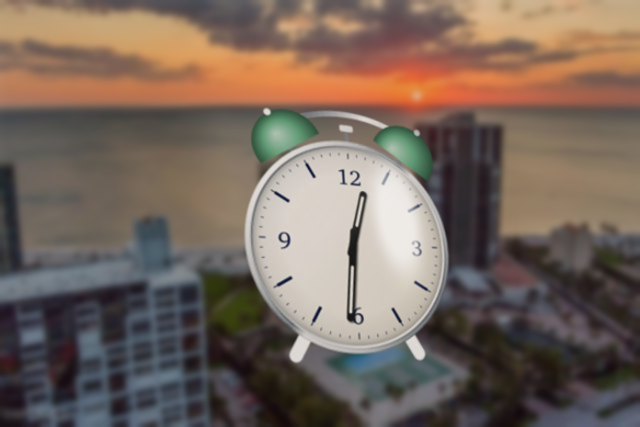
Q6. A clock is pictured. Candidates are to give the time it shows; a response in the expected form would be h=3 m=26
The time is h=12 m=31
